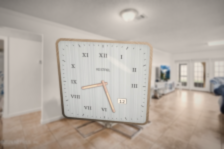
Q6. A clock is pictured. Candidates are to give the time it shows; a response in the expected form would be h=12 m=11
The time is h=8 m=27
